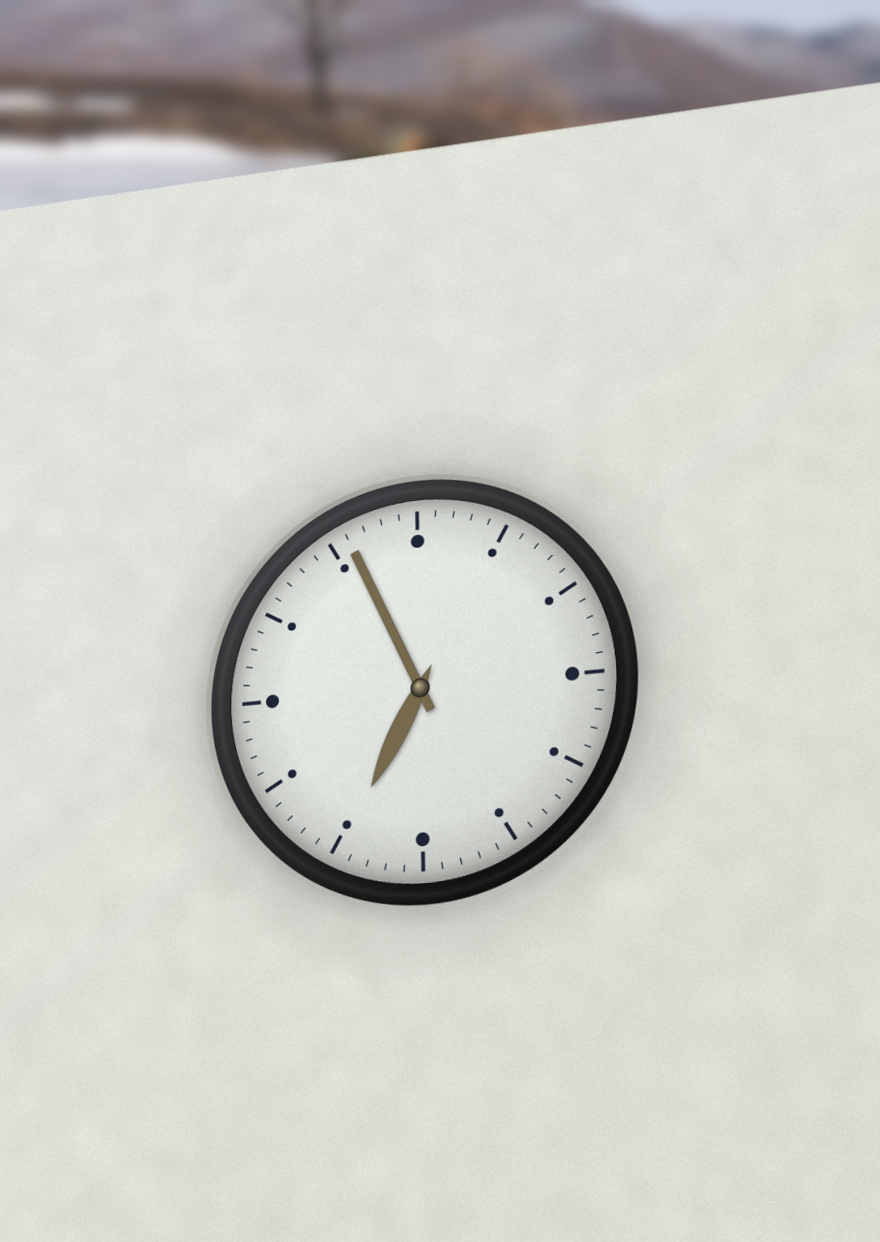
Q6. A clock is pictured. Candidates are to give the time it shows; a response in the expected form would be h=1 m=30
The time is h=6 m=56
